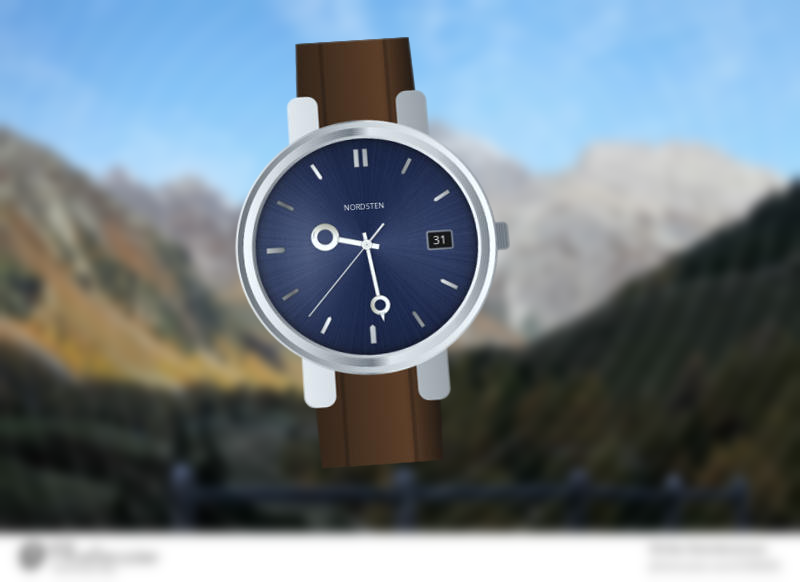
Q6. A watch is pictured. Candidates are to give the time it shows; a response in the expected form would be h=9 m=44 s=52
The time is h=9 m=28 s=37
